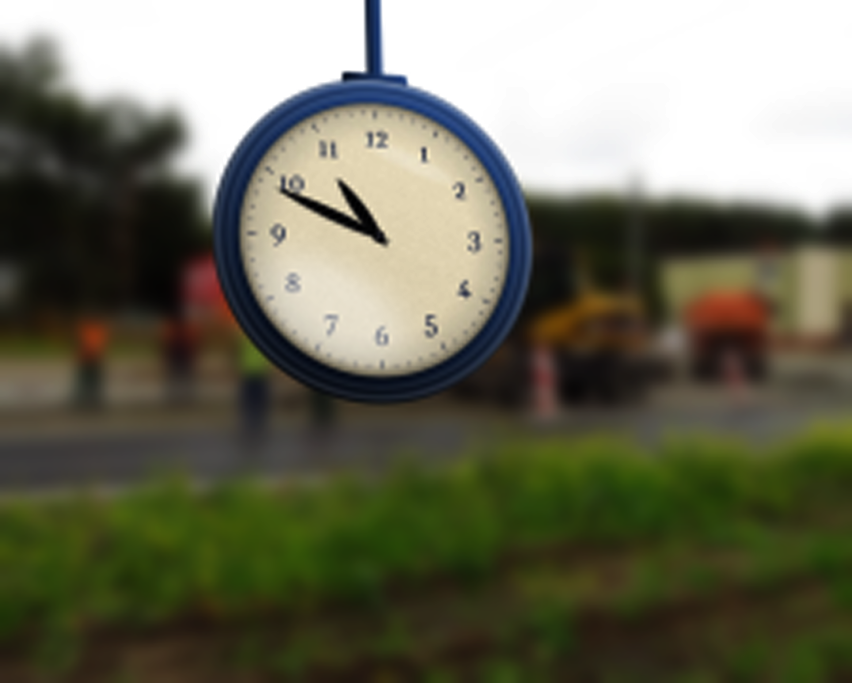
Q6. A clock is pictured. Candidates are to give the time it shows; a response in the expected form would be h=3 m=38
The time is h=10 m=49
